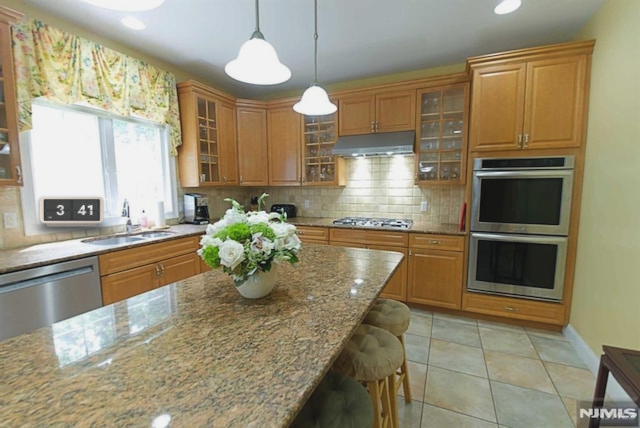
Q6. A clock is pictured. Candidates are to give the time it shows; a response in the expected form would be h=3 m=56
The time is h=3 m=41
